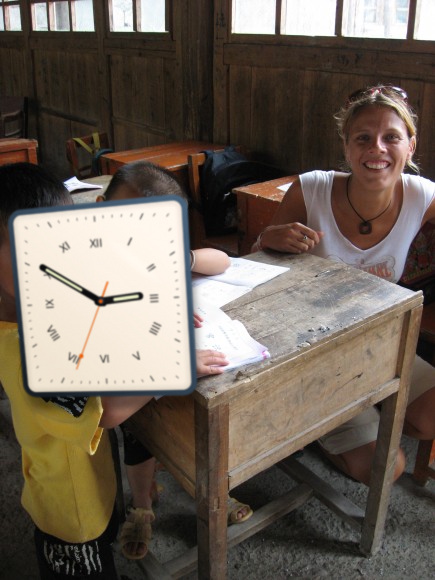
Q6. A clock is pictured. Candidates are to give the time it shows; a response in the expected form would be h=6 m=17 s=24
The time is h=2 m=50 s=34
